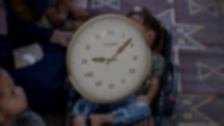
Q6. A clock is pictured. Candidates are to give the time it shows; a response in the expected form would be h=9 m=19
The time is h=9 m=8
